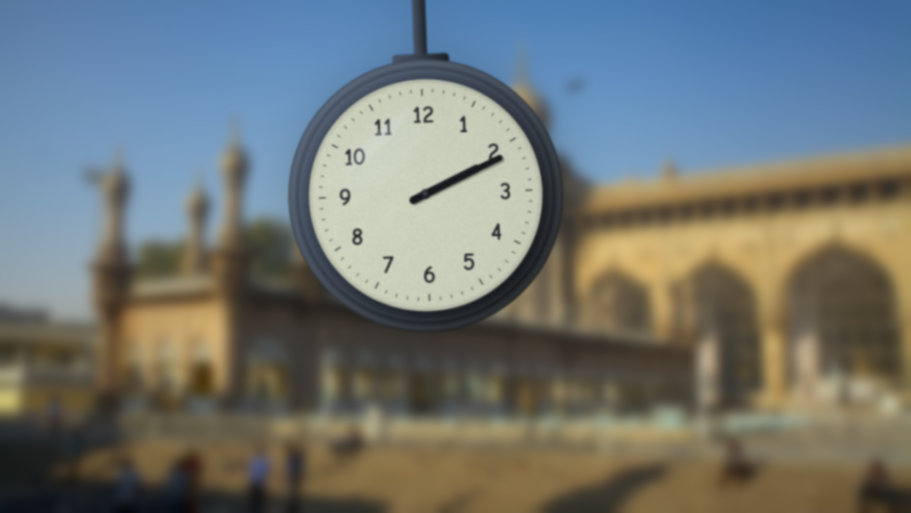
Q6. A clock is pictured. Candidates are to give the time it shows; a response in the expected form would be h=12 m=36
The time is h=2 m=11
